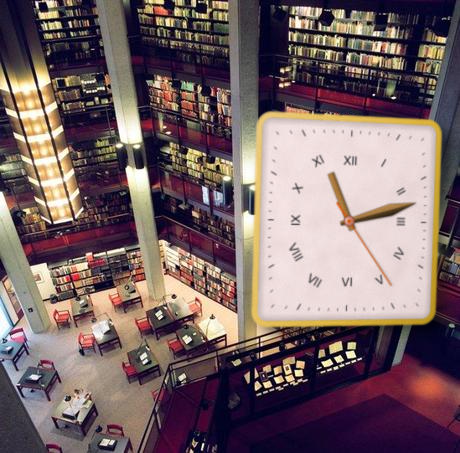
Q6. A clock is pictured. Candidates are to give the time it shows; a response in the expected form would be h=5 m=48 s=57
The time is h=11 m=12 s=24
